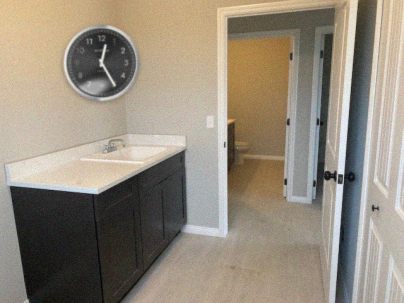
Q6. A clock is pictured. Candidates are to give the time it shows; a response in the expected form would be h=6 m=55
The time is h=12 m=25
